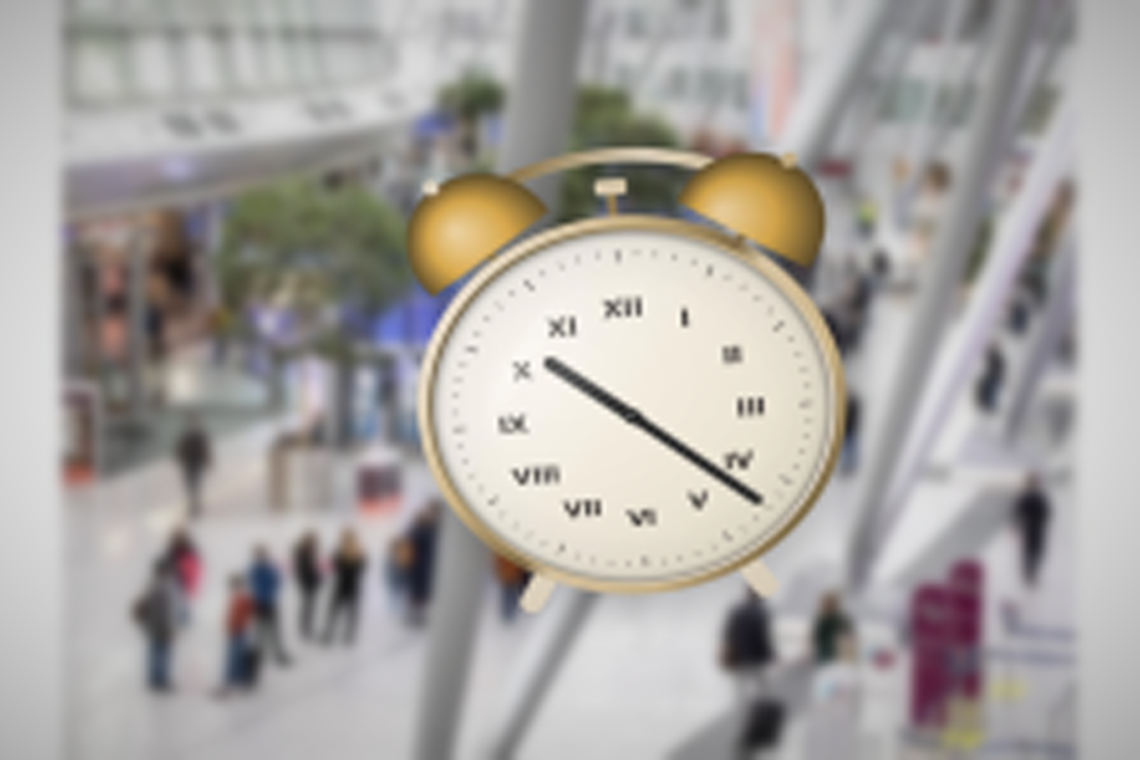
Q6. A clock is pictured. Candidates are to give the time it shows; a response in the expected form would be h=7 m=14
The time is h=10 m=22
